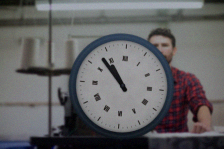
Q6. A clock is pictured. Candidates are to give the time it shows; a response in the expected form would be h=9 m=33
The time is h=10 m=53
